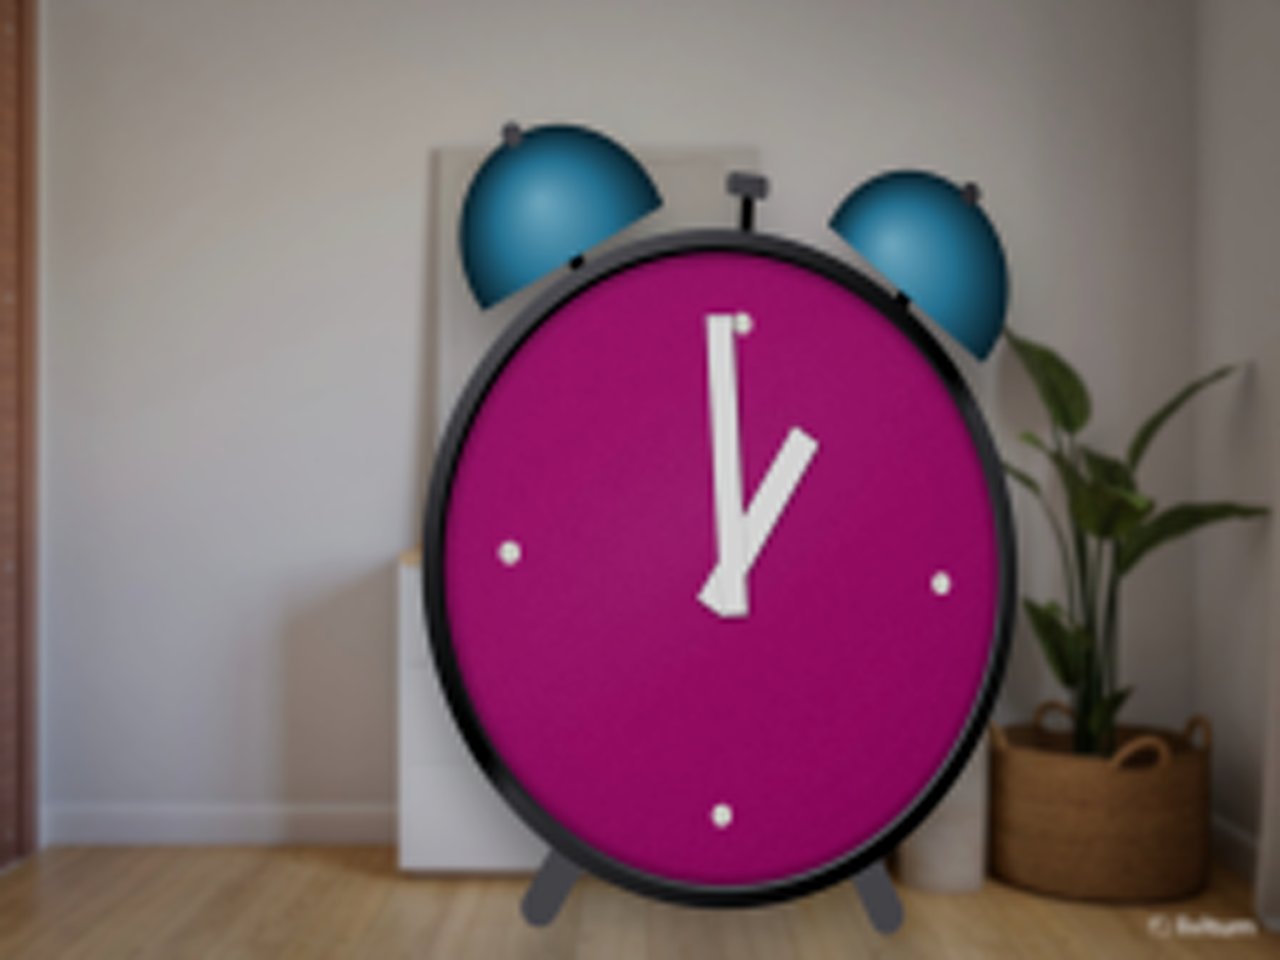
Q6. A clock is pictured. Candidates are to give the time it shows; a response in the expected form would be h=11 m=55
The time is h=12 m=59
